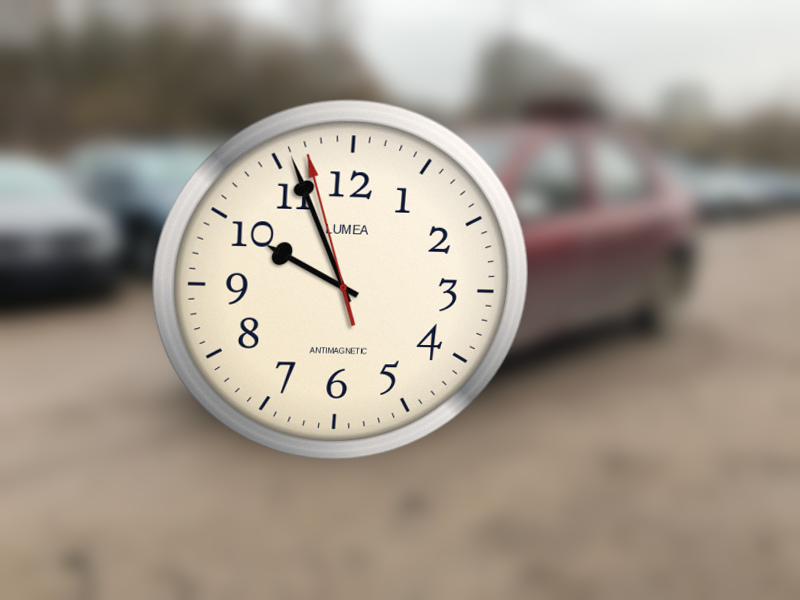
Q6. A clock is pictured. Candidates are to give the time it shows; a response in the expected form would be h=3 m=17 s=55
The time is h=9 m=55 s=57
